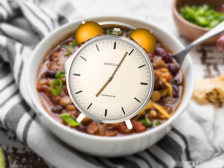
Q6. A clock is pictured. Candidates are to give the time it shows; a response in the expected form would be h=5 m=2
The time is h=7 m=4
